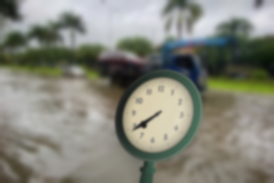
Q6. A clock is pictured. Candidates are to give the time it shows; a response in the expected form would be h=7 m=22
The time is h=7 m=39
